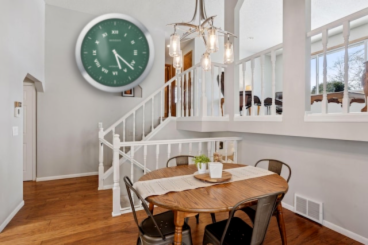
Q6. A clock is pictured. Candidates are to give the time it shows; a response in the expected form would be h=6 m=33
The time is h=5 m=22
